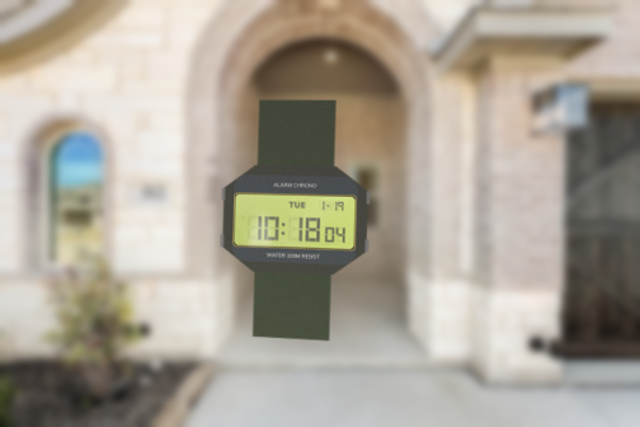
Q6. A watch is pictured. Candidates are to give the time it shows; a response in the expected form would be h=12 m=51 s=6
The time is h=10 m=18 s=4
